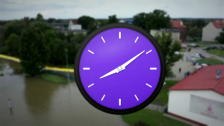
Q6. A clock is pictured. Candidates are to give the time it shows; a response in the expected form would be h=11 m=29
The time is h=8 m=9
